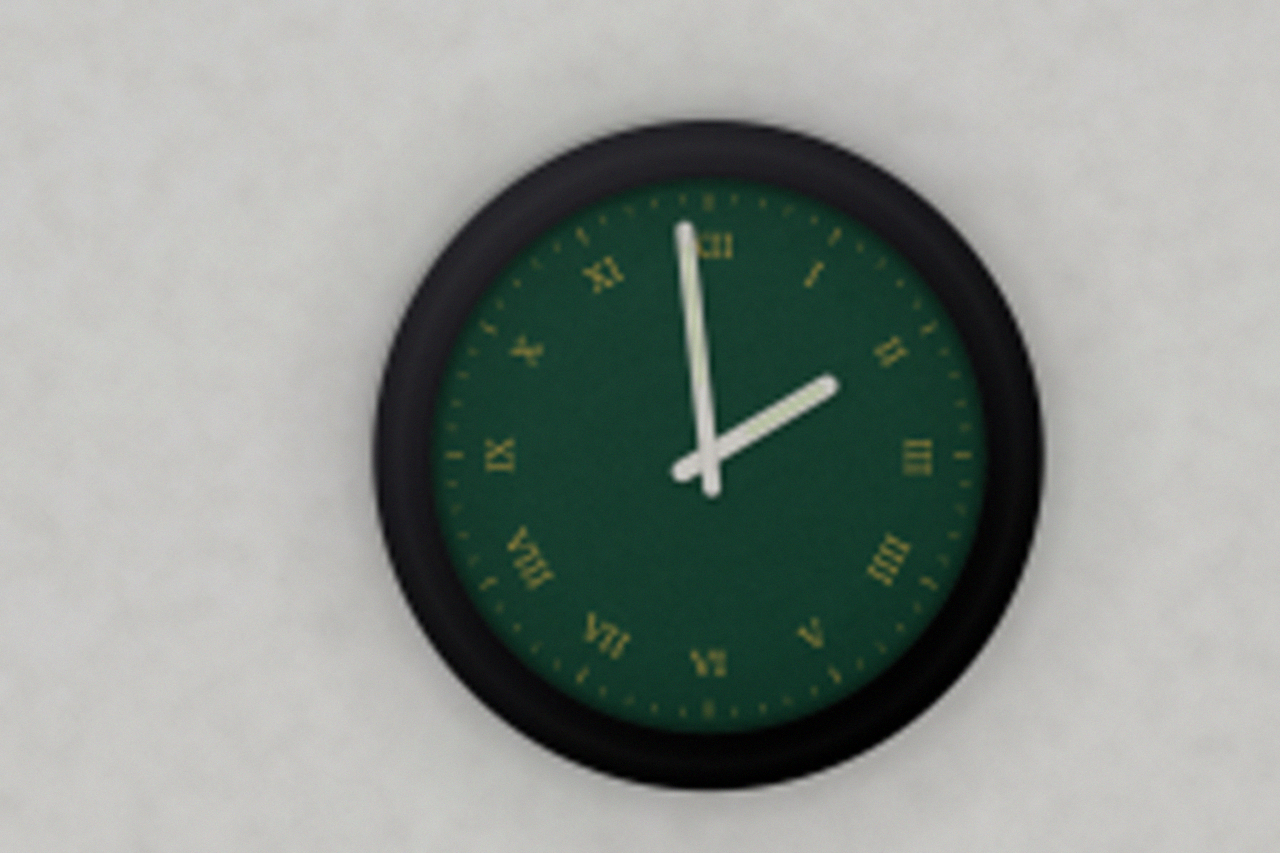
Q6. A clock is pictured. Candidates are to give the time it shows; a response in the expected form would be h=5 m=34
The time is h=1 m=59
